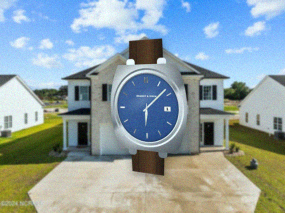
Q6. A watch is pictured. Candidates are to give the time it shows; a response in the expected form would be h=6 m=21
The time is h=6 m=8
